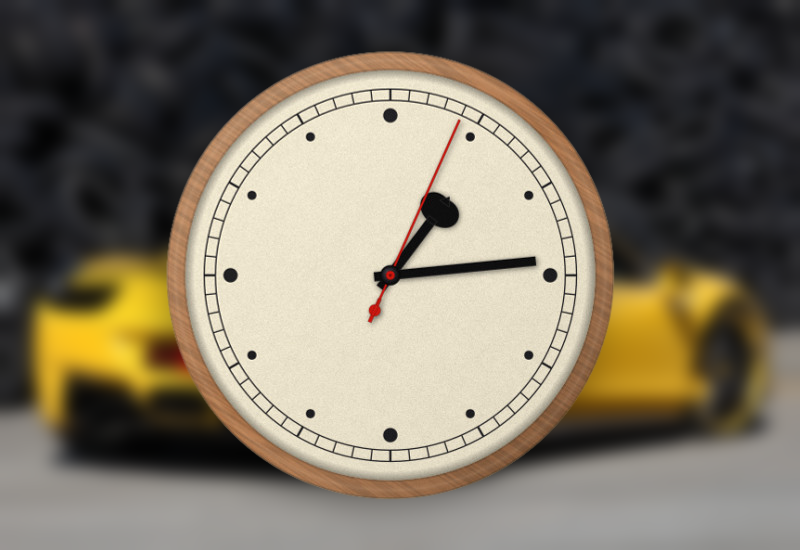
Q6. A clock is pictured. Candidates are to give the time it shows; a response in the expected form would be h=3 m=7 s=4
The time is h=1 m=14 s=4
